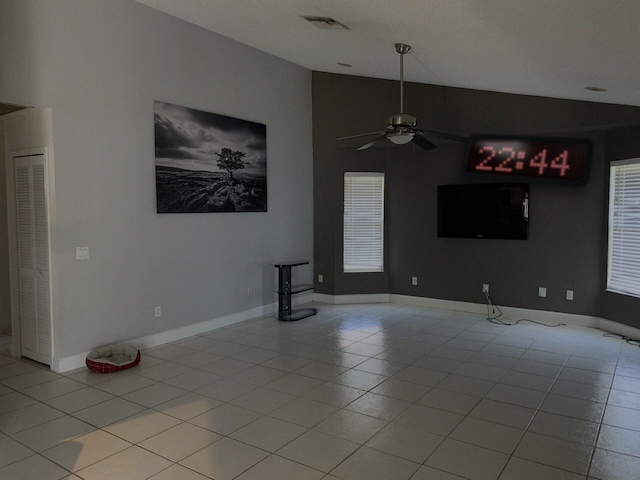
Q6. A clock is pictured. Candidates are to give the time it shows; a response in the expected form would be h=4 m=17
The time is h=22 m=44
